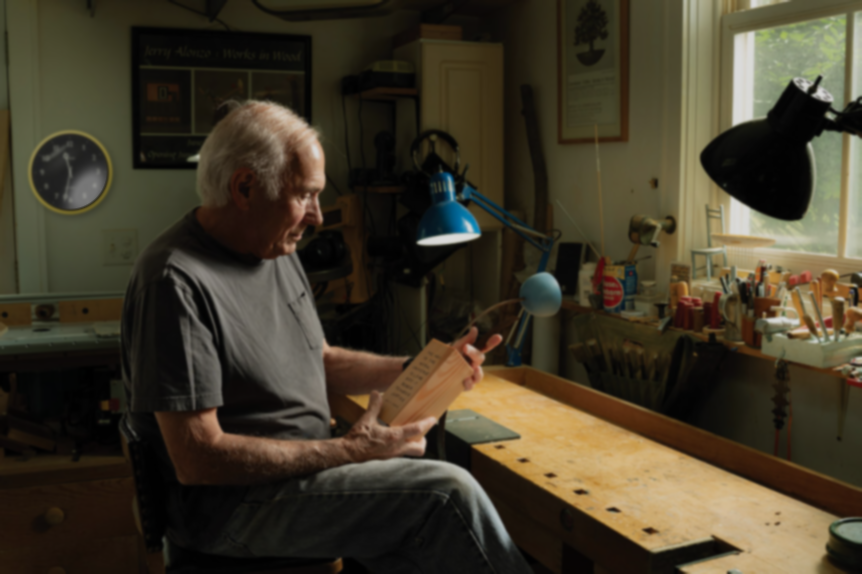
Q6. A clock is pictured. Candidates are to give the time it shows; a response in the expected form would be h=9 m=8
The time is h=11 m=32
